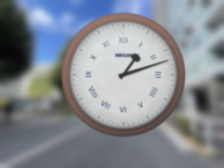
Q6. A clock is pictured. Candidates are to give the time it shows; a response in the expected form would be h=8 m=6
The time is h=1 m=12
